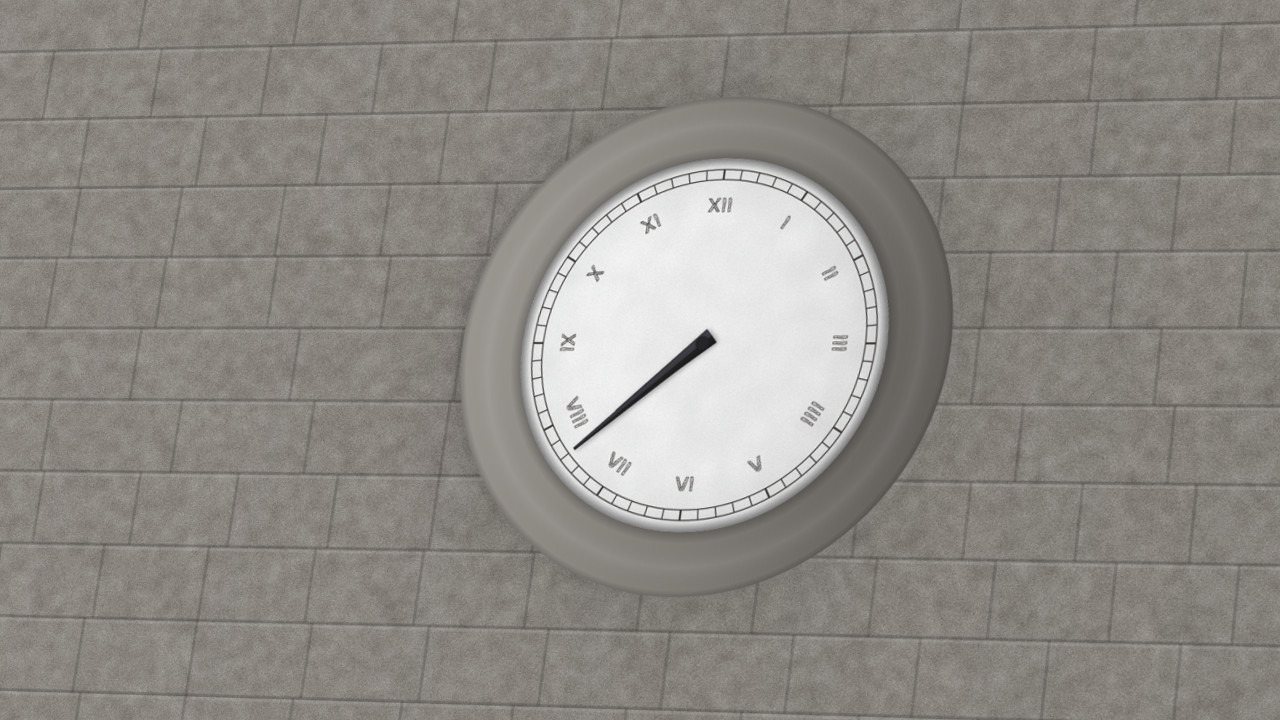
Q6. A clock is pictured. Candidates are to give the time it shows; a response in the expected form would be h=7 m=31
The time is h=7 m=38
